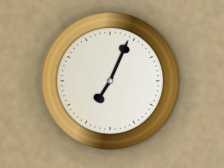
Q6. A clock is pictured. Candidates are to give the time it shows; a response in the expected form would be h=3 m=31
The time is h=7 m=4
